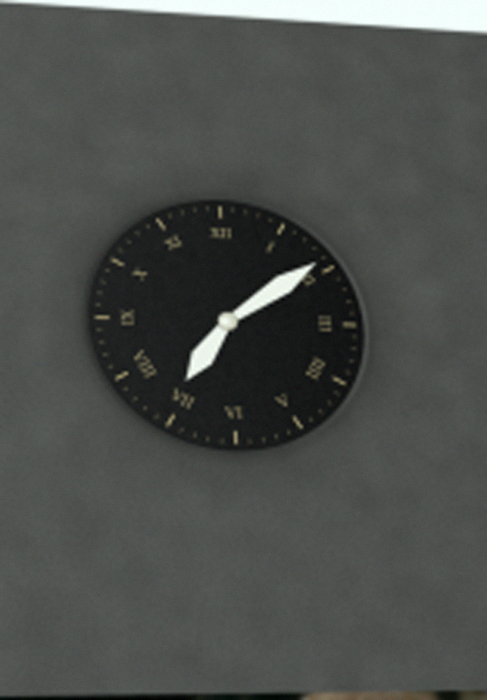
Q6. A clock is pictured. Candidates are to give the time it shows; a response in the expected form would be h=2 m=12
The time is h=7 m=9
